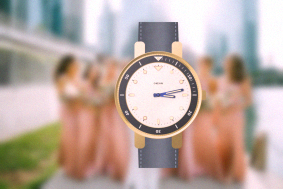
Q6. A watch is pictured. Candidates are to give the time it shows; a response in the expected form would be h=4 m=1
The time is h=3 m=13
